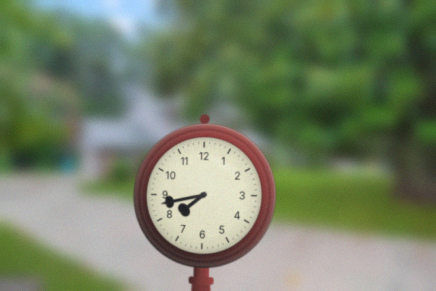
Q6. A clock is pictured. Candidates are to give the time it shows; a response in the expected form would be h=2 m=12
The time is h=7 m=43
